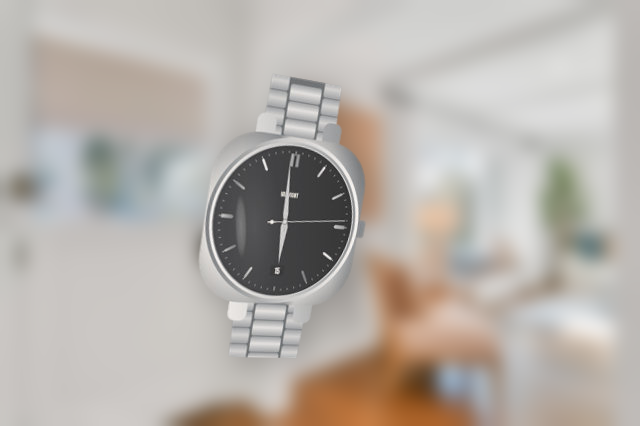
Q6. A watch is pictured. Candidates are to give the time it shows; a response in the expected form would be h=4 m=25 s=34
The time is h=5 m=59 s=14
